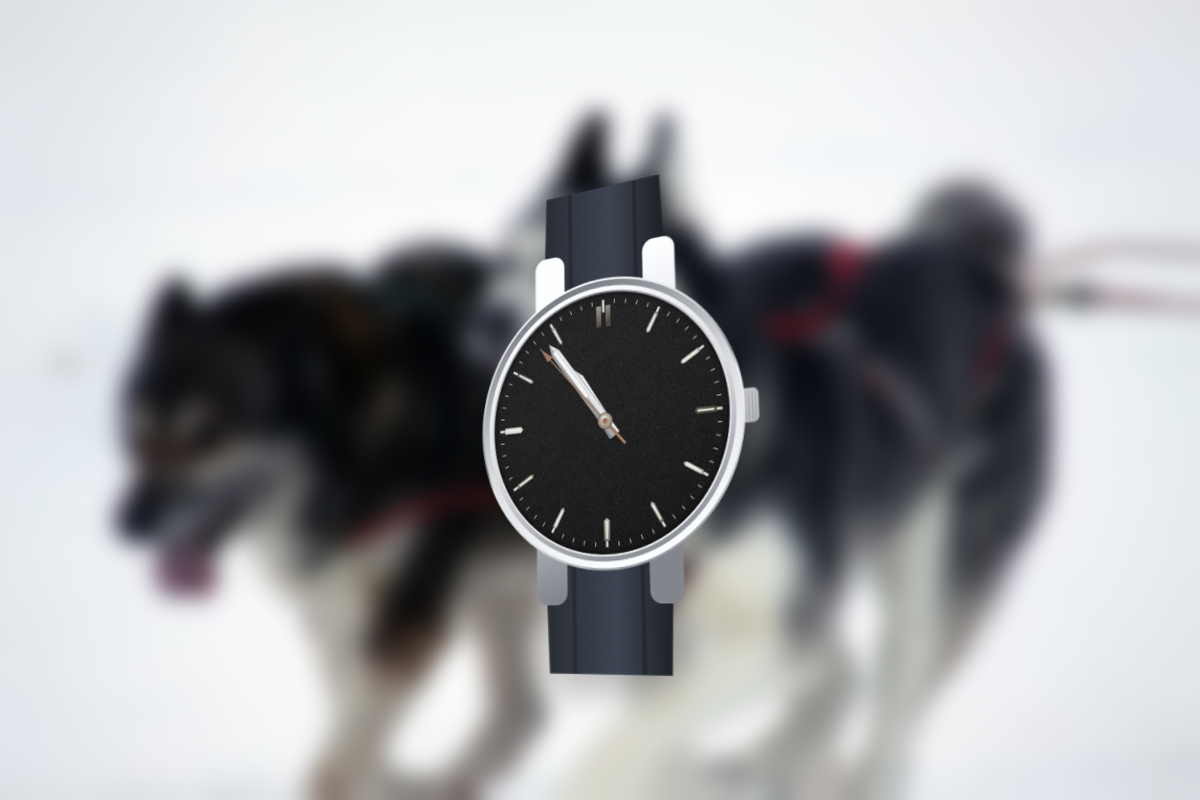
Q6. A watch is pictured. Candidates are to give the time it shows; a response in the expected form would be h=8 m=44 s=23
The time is h=10 m=53 s=53
